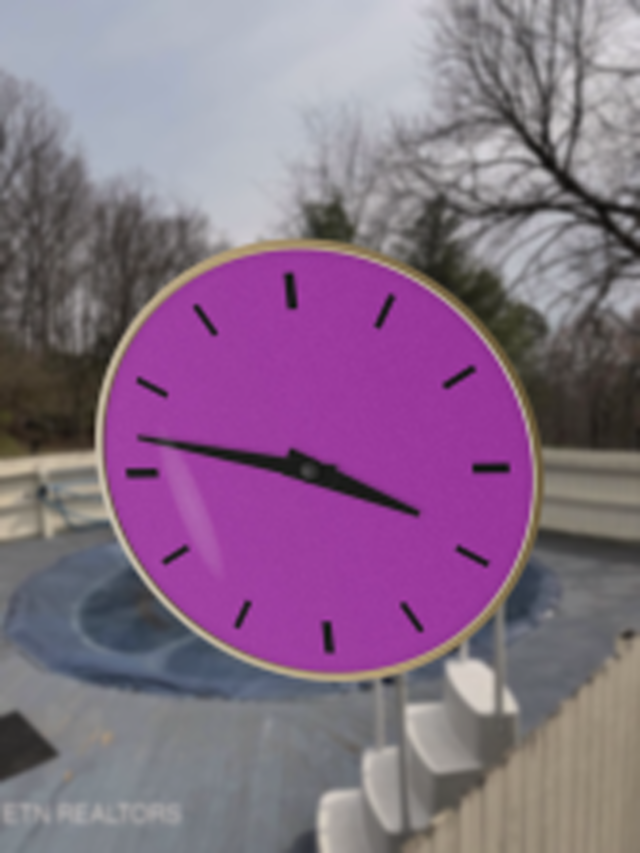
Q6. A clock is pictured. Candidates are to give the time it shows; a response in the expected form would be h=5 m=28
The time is h=3 m=47
